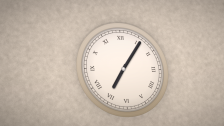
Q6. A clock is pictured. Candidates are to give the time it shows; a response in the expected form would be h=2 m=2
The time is h=7 m=6
